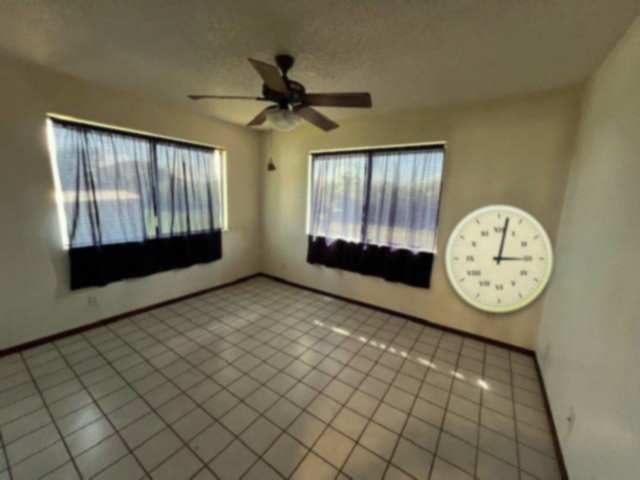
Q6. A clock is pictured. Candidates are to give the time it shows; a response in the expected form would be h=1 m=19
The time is h=3 m=2
